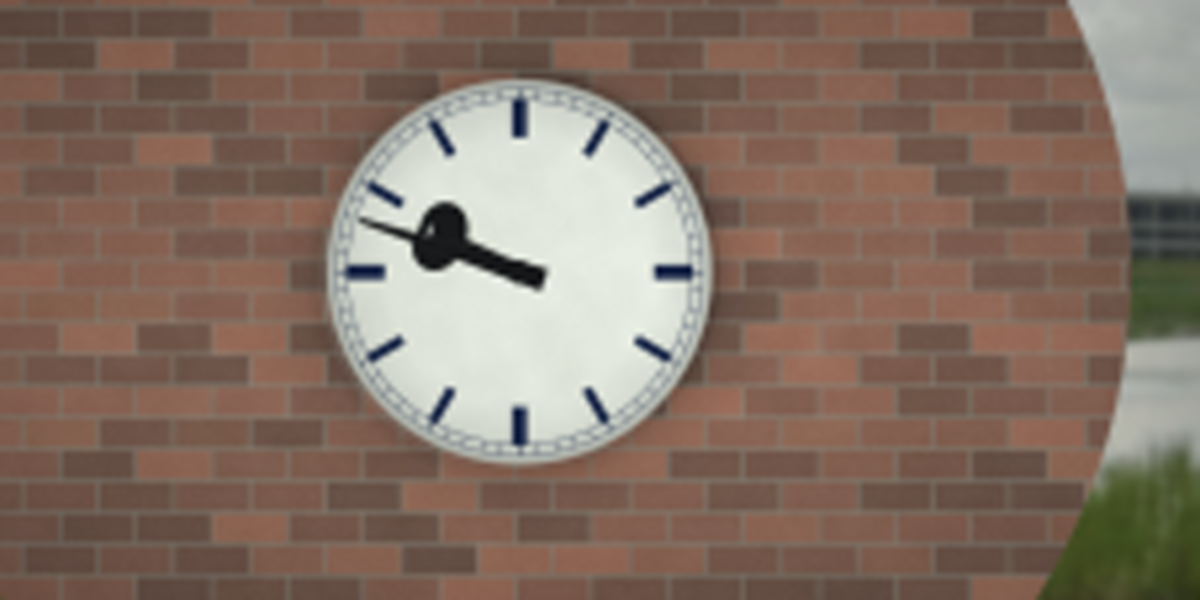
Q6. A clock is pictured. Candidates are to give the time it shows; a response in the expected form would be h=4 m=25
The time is h=9 m=48
